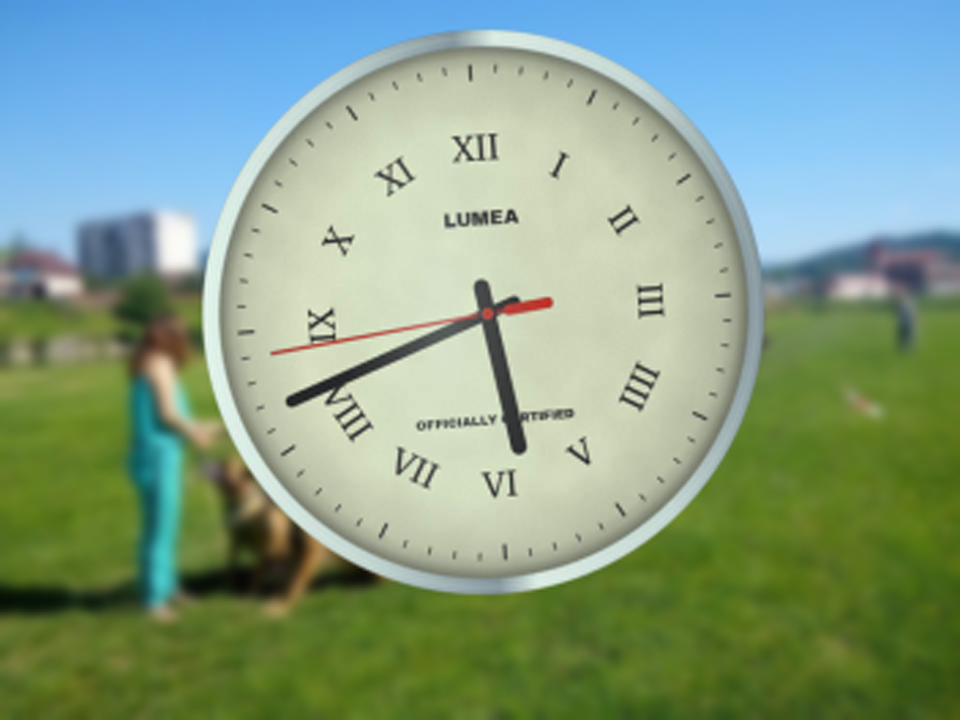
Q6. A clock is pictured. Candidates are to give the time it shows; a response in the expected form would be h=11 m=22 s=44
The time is h=5 m=41 s=44
